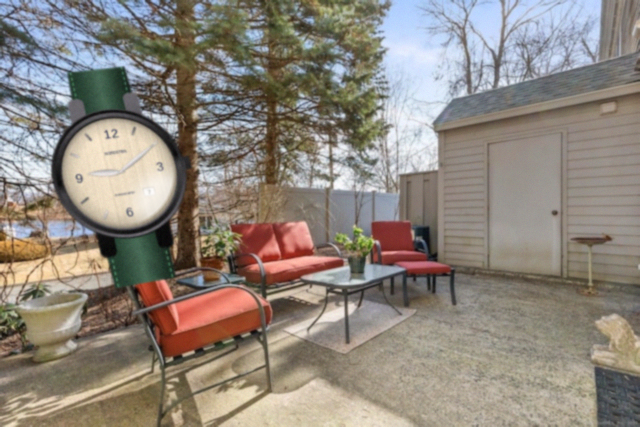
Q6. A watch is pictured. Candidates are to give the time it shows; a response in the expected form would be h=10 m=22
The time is h=9 m=10
